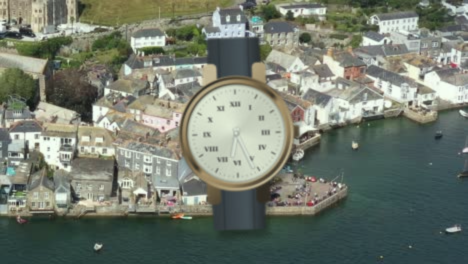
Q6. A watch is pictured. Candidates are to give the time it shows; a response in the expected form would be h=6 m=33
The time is h=6 m=26
